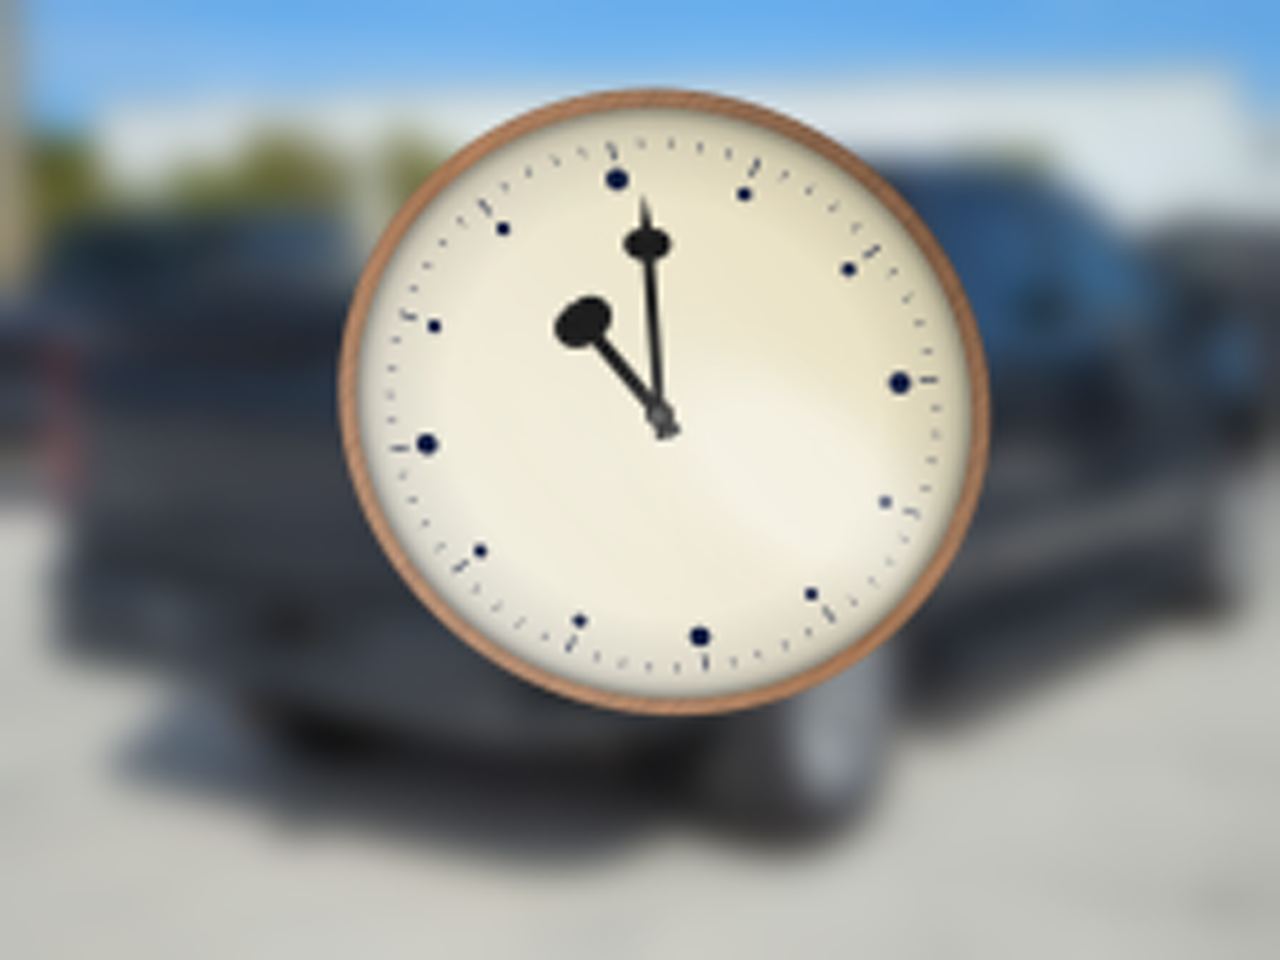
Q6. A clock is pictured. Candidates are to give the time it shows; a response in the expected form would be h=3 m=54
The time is h=11 m=1
